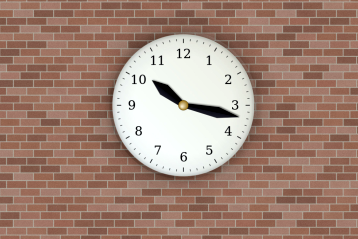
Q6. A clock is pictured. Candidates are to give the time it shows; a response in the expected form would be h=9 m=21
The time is h=10 m=17
